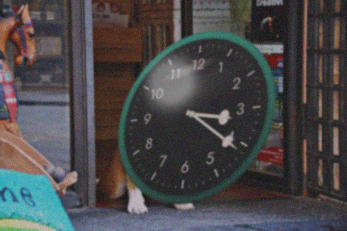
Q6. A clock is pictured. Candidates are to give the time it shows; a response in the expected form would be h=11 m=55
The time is h=3 m=21
